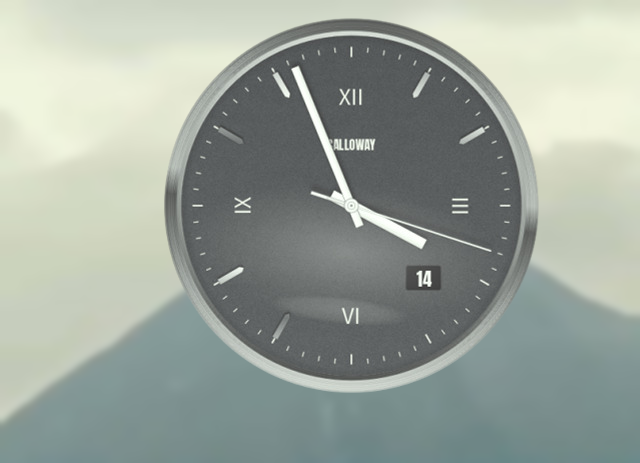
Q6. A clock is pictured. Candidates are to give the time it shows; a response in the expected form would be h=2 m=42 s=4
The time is h=3 m=56 s=18
